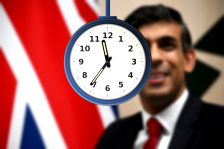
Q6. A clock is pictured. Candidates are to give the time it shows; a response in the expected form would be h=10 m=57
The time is h=11 m=36
